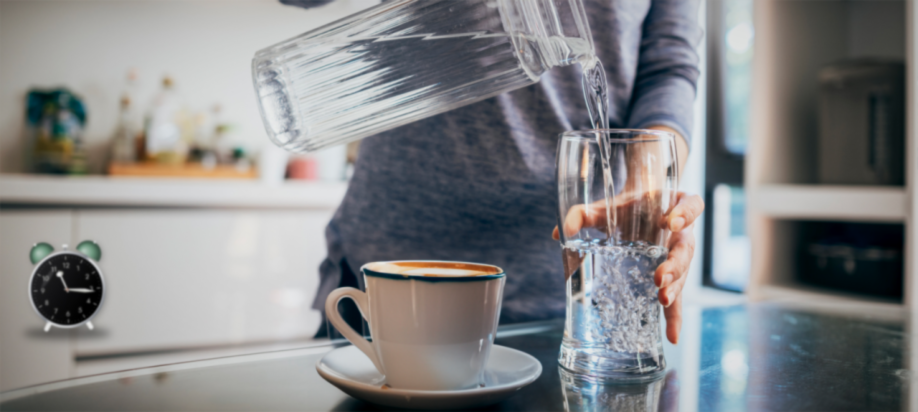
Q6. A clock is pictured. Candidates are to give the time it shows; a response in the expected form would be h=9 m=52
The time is h=11 m=16
